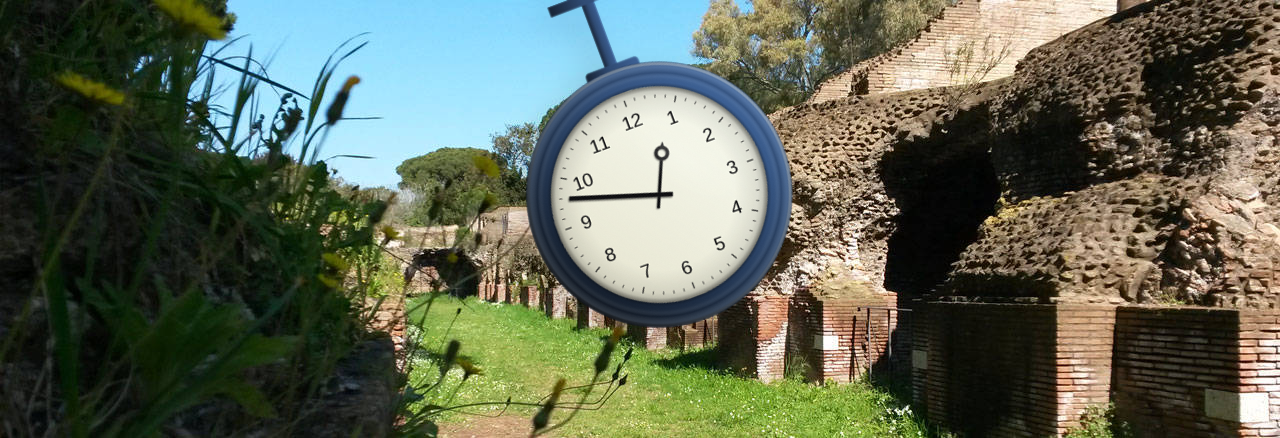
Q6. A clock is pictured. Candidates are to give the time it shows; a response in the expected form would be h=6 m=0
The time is h=12 m=48
